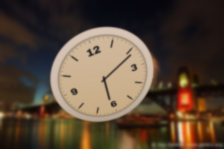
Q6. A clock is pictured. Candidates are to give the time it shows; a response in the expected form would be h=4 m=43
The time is h=6 m=11
